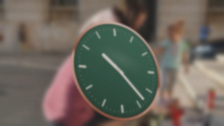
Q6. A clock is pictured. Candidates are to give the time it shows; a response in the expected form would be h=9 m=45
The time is h=10 m=23
